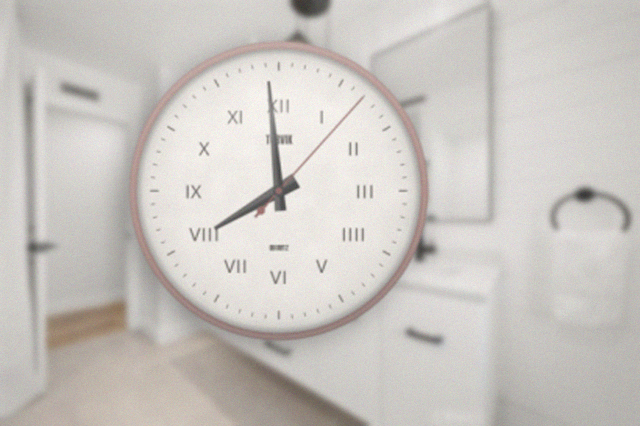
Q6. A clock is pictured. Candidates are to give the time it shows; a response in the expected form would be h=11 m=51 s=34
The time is h=7 m=59 s=7
